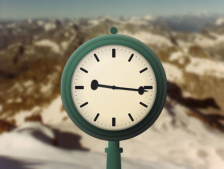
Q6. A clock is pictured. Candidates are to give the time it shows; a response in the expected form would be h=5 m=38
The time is h=9 m=16
